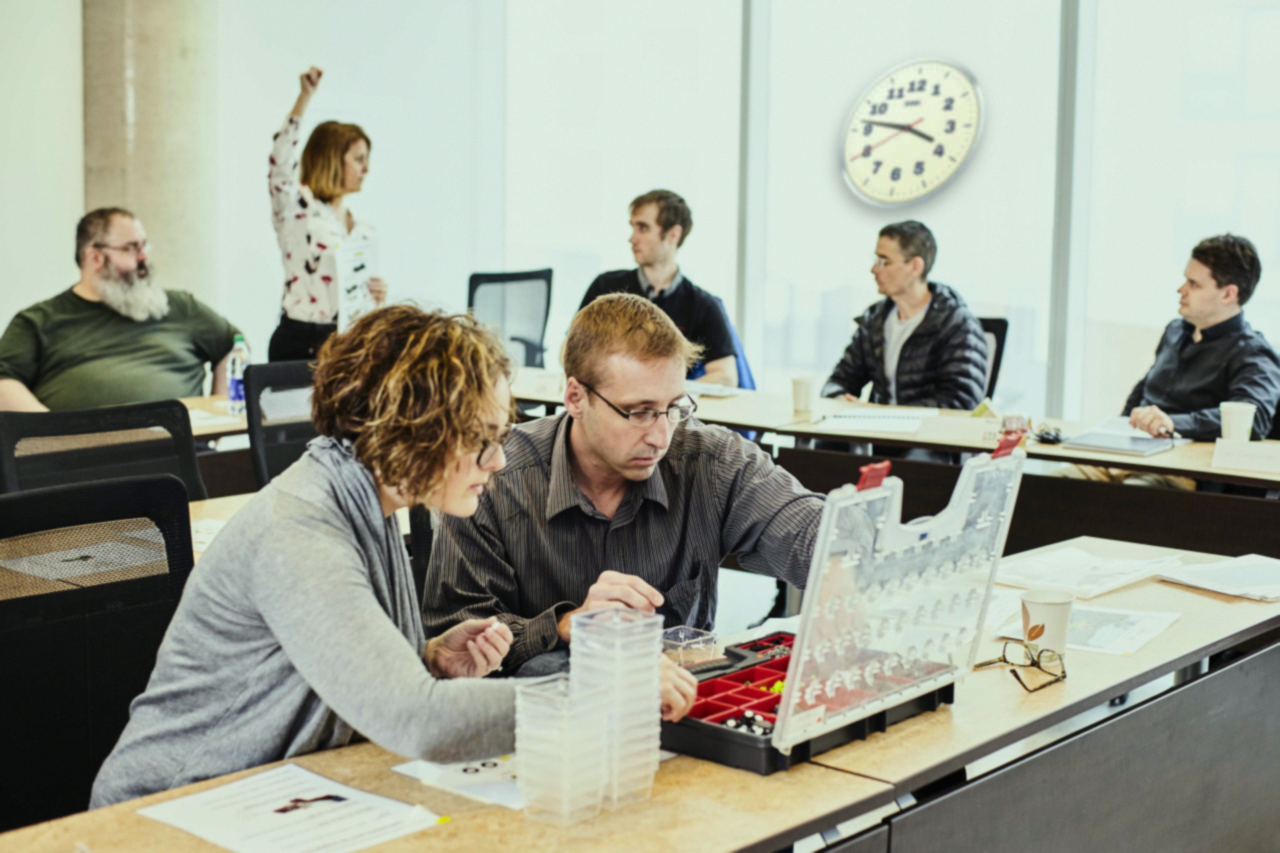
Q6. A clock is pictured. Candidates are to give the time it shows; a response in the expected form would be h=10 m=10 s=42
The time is h=3 m=46 s=40
